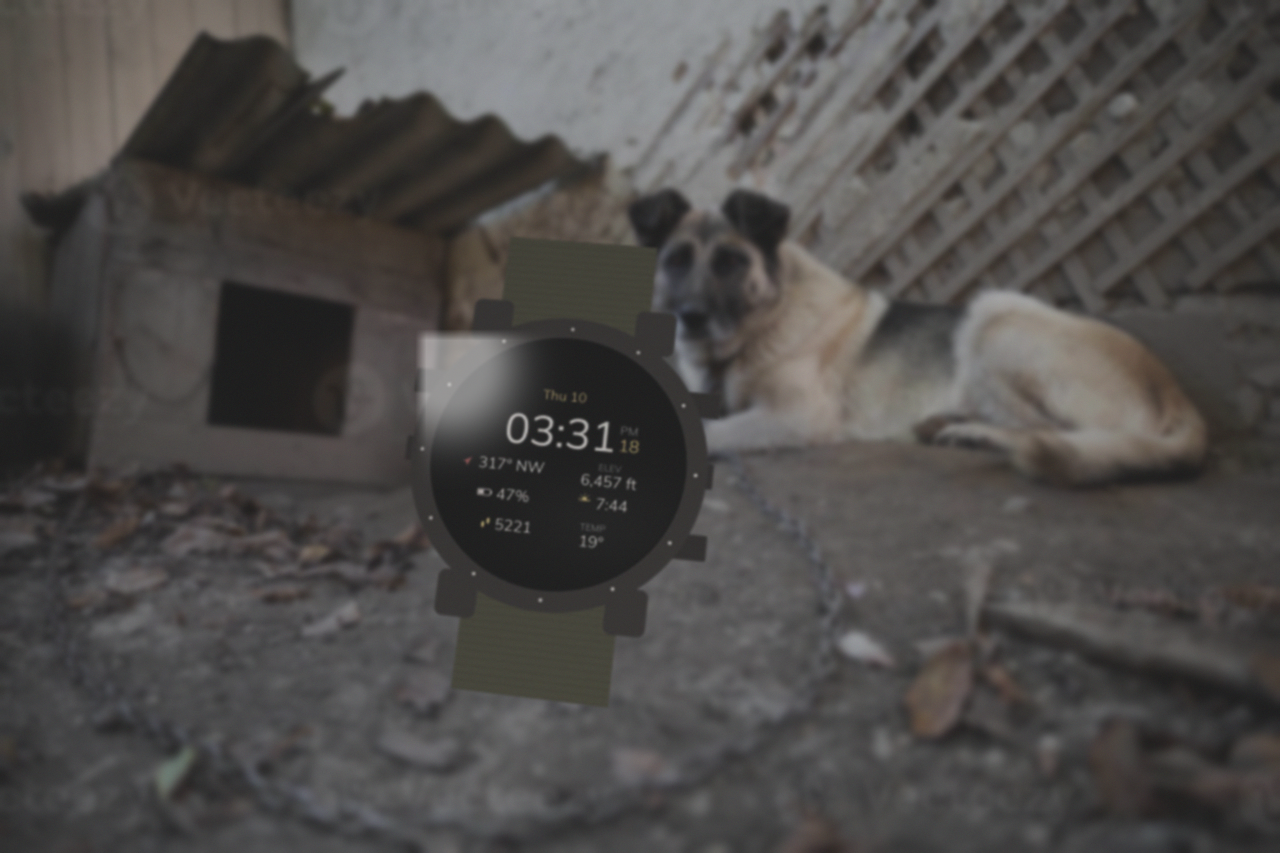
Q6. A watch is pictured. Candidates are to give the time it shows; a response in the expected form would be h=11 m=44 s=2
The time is h=3 m=31 s=18
